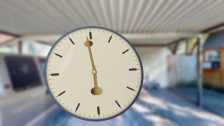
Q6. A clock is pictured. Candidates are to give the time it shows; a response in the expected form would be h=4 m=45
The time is h=5 m=59
